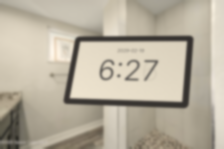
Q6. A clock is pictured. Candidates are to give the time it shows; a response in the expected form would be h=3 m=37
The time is h=6 m=27
